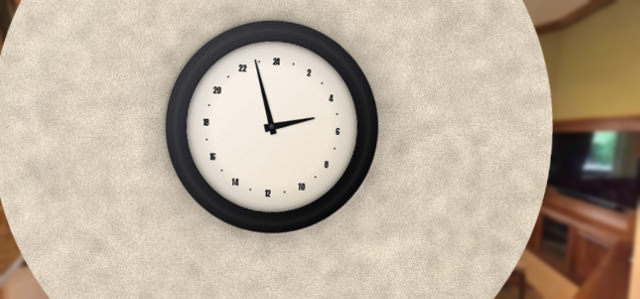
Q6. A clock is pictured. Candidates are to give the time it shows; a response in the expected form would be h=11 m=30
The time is h=4 m=57
